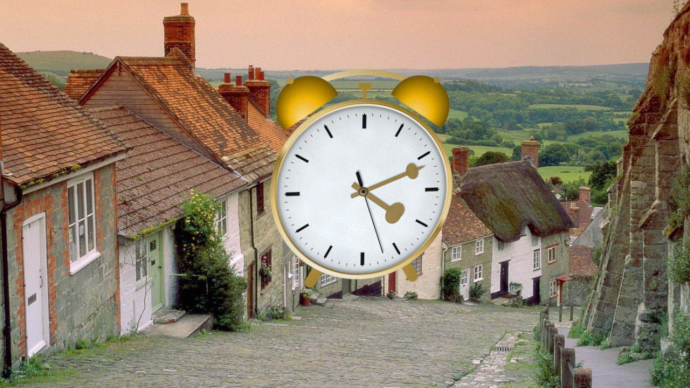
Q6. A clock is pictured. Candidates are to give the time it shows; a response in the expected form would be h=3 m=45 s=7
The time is h=4 m=11 s=27
